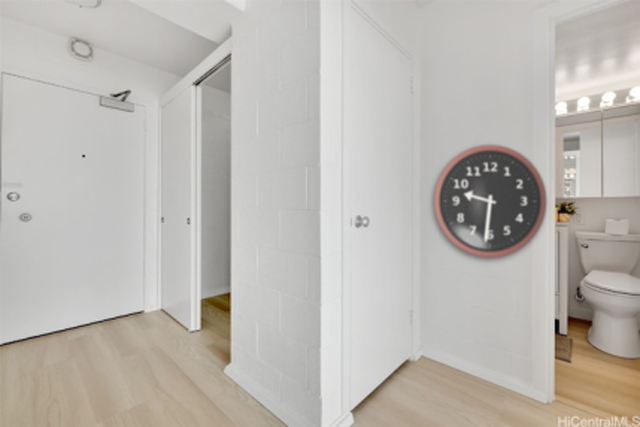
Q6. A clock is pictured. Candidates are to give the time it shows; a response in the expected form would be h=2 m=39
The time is h=9 m=31
